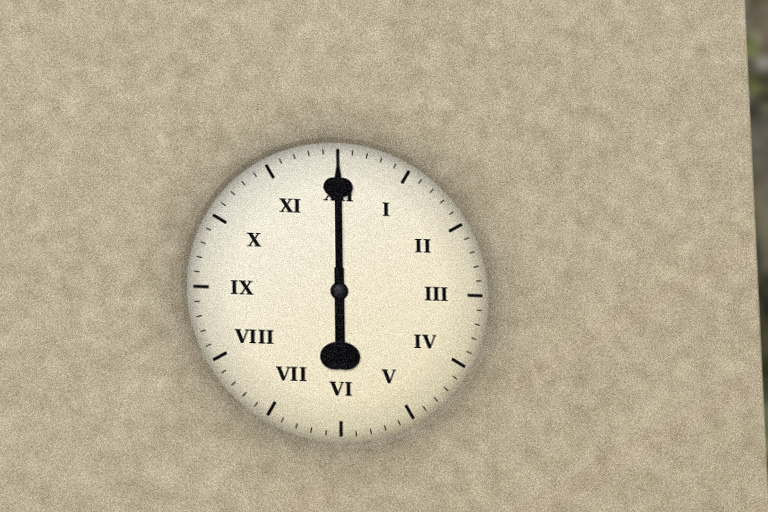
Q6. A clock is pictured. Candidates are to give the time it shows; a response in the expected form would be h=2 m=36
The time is h=6 m=0
